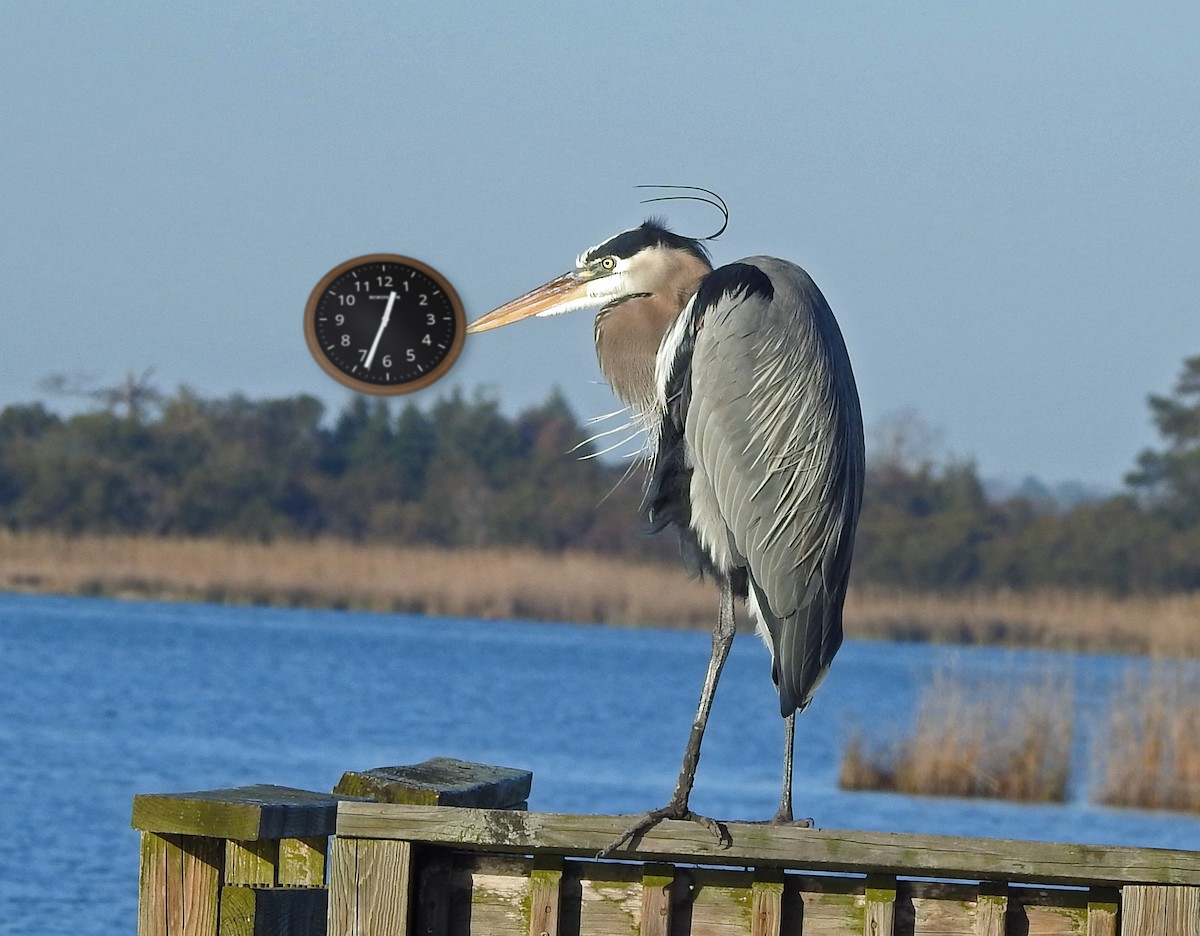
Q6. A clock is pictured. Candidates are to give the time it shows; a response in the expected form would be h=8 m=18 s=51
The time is h=12 m=33 s=33
